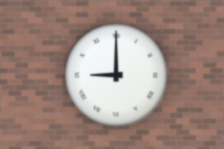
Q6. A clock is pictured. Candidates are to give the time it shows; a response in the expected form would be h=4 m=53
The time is h=9 m=0
